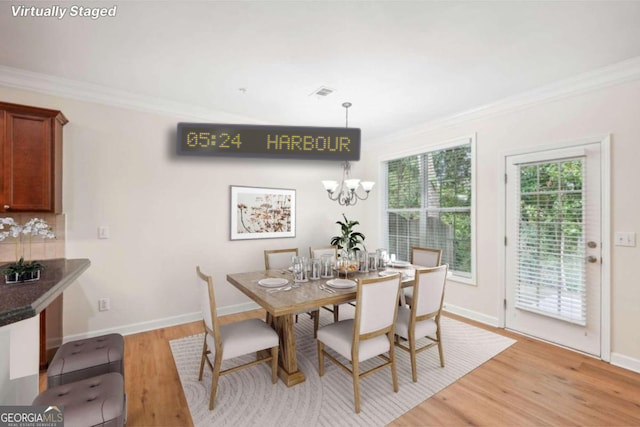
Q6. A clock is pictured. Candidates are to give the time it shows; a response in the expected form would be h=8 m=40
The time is h=5 m=24
